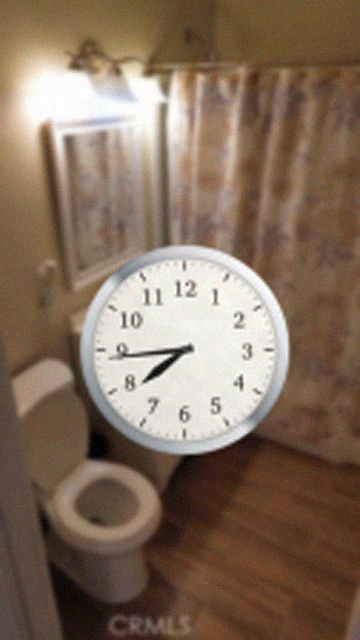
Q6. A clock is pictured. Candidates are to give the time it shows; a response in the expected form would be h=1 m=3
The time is h=7 m=44
